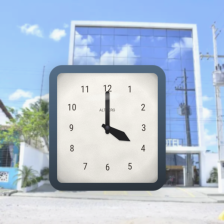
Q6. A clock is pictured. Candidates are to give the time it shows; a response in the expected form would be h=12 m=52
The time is h=4 m=0
